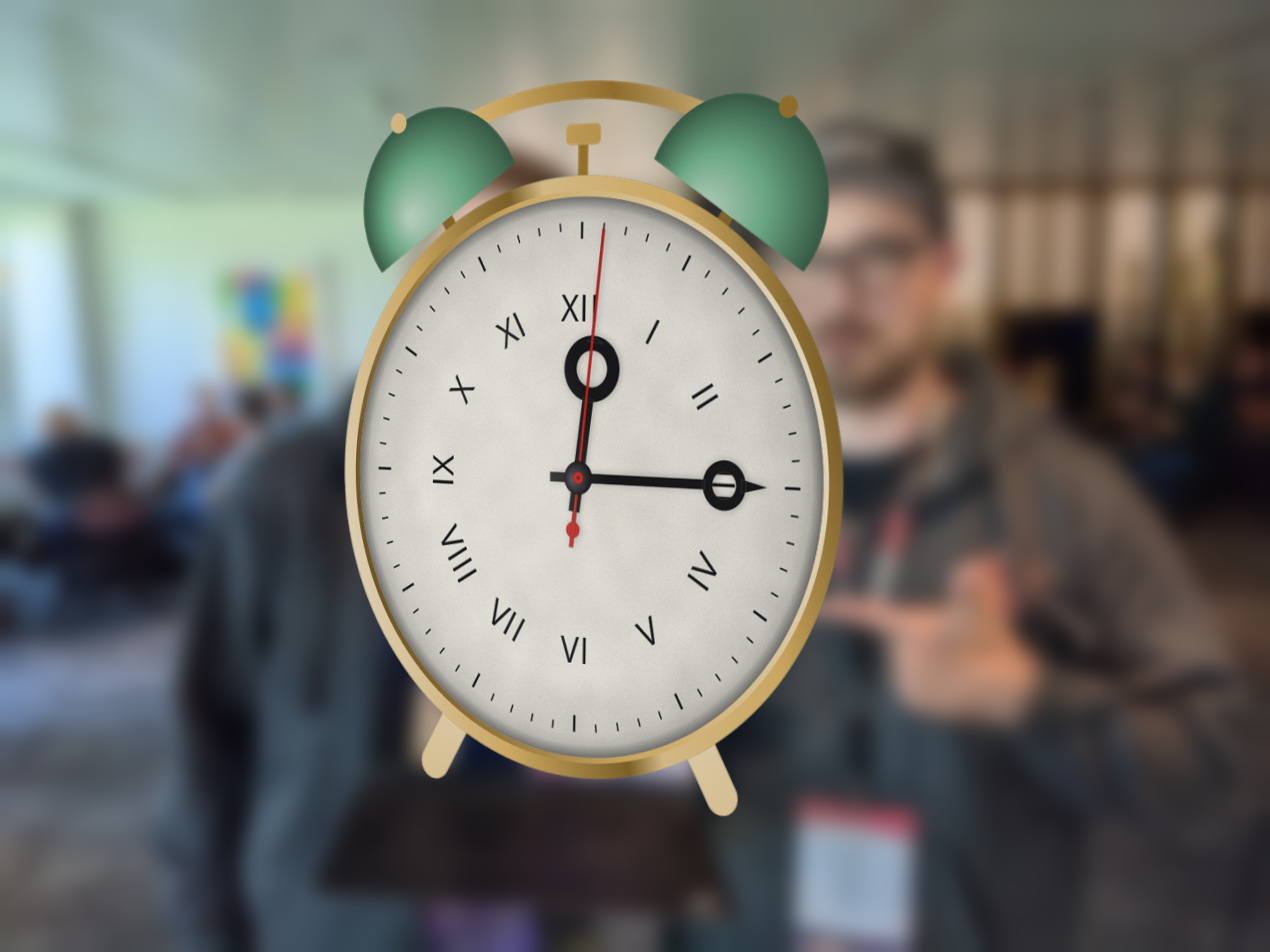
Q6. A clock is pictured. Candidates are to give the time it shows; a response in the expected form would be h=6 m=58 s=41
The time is h=12 m=15 s=1
